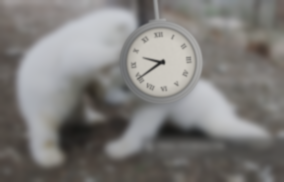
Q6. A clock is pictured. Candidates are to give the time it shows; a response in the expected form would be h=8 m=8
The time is h=9 m=40
